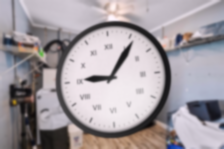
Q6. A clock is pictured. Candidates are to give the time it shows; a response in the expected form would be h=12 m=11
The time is h=9 m=6
